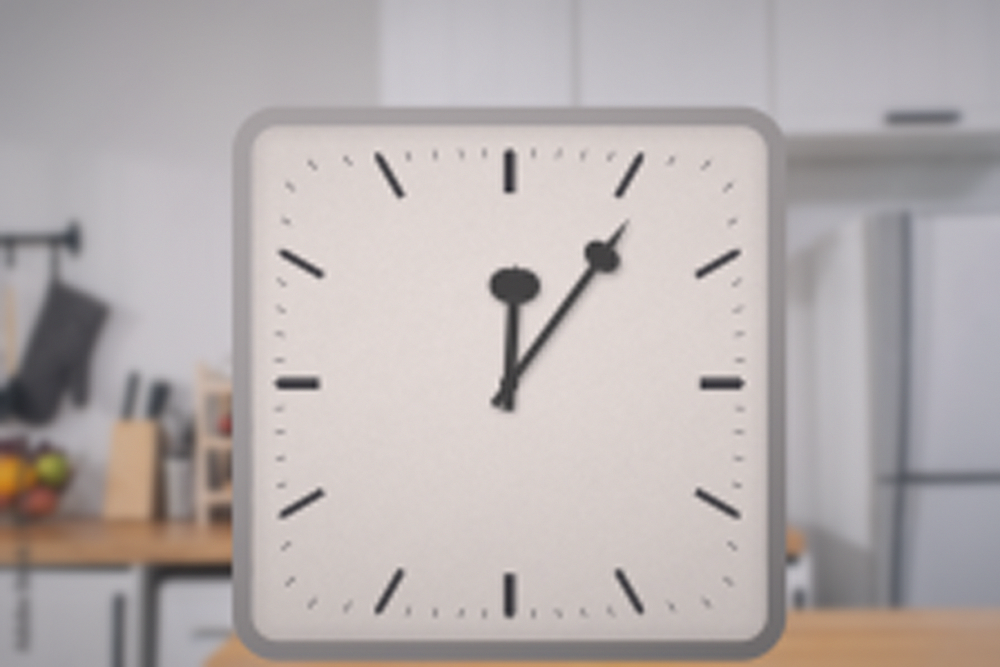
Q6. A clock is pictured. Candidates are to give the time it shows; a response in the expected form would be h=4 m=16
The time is h=12 m=6
